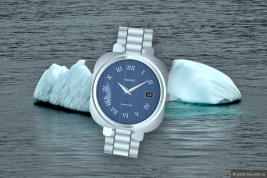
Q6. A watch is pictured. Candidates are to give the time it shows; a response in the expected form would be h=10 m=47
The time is h=10 m=9
